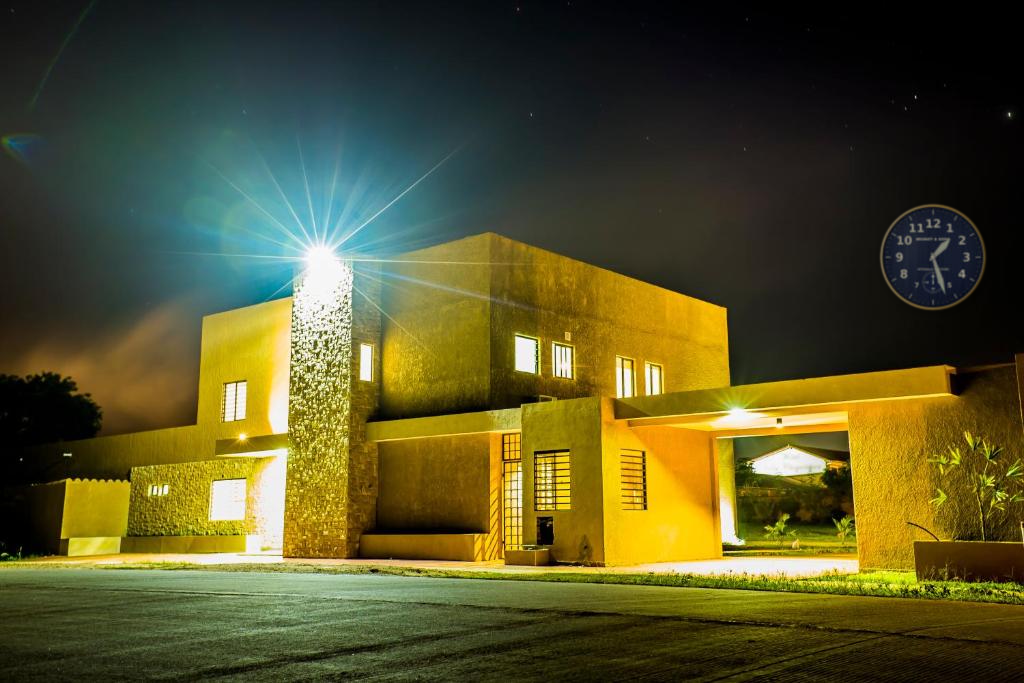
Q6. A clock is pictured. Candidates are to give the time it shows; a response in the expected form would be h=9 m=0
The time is h=1 m=27
